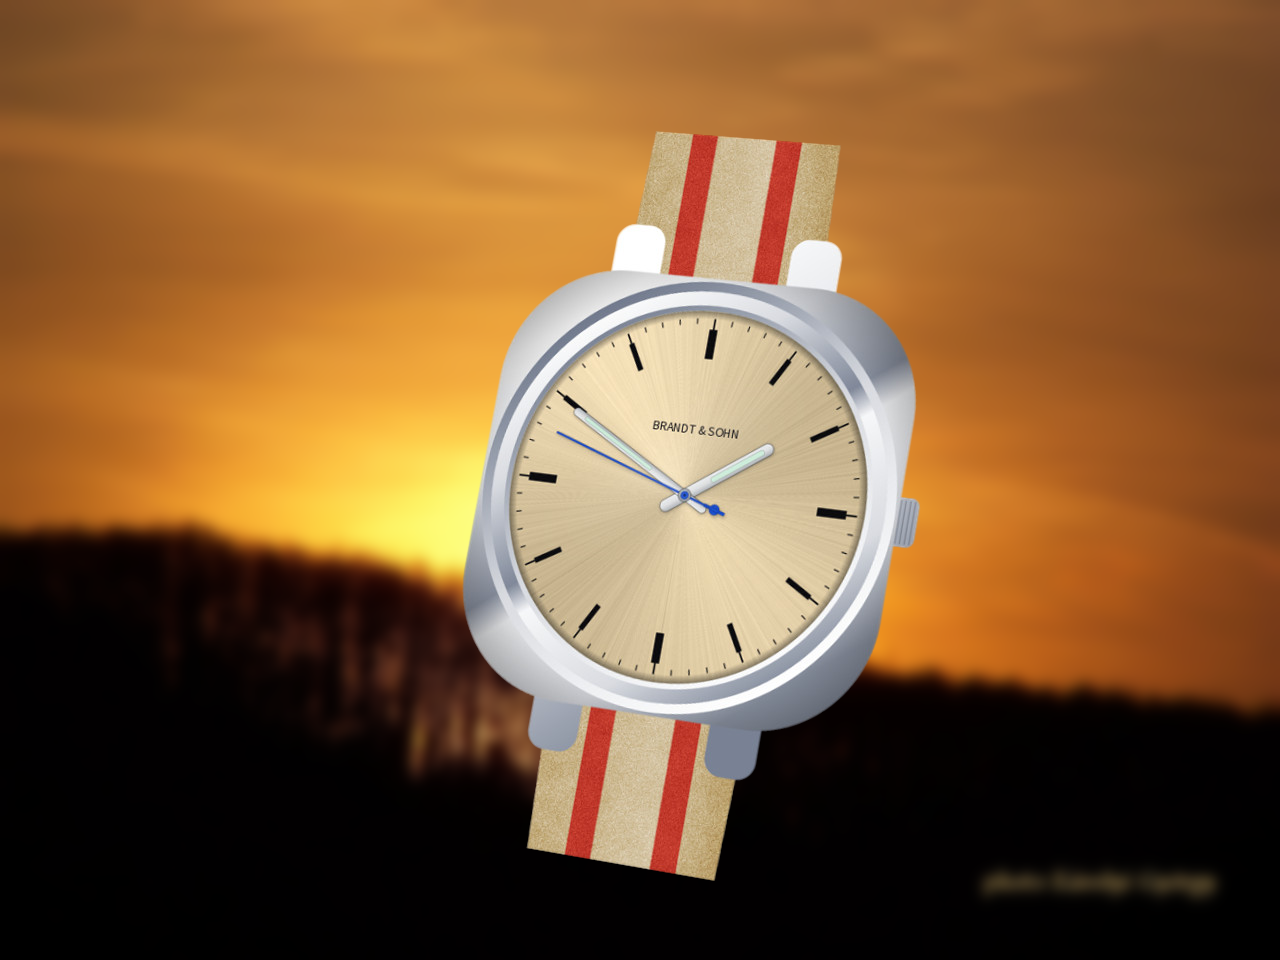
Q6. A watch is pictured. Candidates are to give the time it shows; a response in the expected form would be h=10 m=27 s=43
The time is h=1 m=49 s=48
